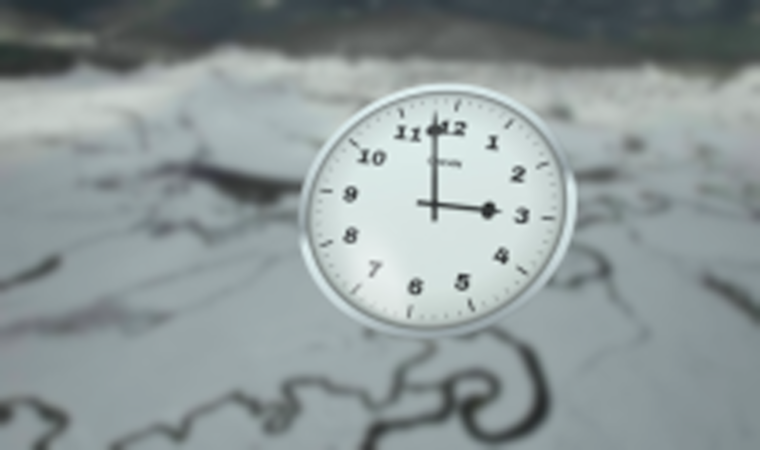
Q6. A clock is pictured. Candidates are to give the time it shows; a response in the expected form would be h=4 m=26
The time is h=2 m=58
